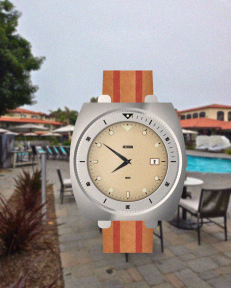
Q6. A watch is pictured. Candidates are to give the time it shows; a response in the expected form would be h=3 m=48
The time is h=7 m=51
